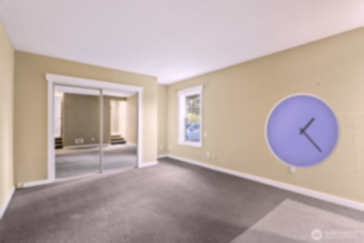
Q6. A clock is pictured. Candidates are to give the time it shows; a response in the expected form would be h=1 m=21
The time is h=1 m=23
